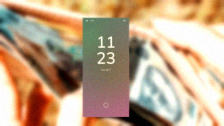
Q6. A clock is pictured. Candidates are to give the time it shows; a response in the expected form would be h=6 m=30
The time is h=11 m=23
